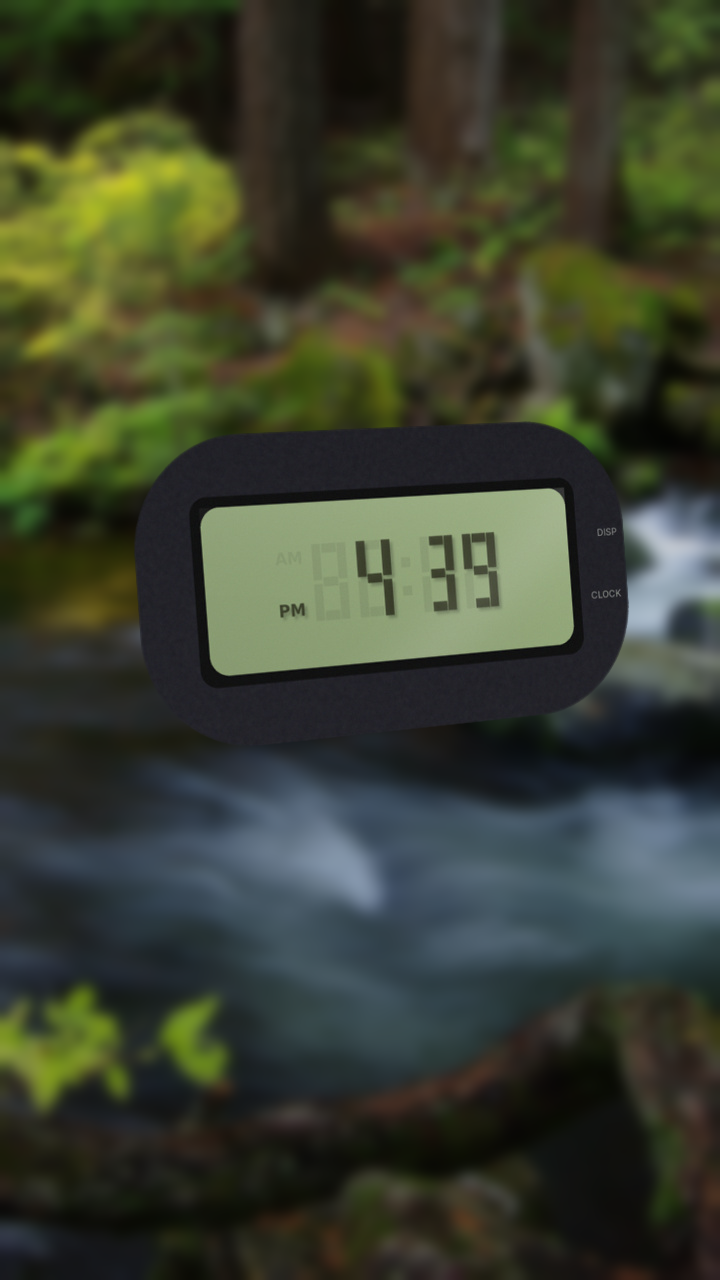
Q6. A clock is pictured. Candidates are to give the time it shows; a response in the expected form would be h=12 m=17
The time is h=4 m=39
